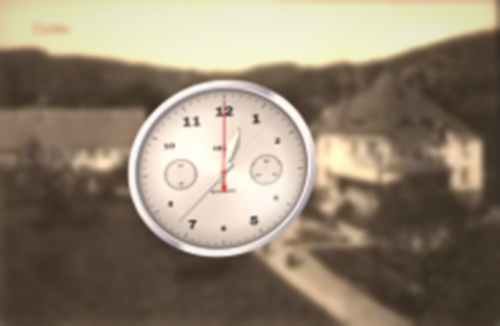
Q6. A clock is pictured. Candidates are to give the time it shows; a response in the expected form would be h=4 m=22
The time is h=12 m=37
